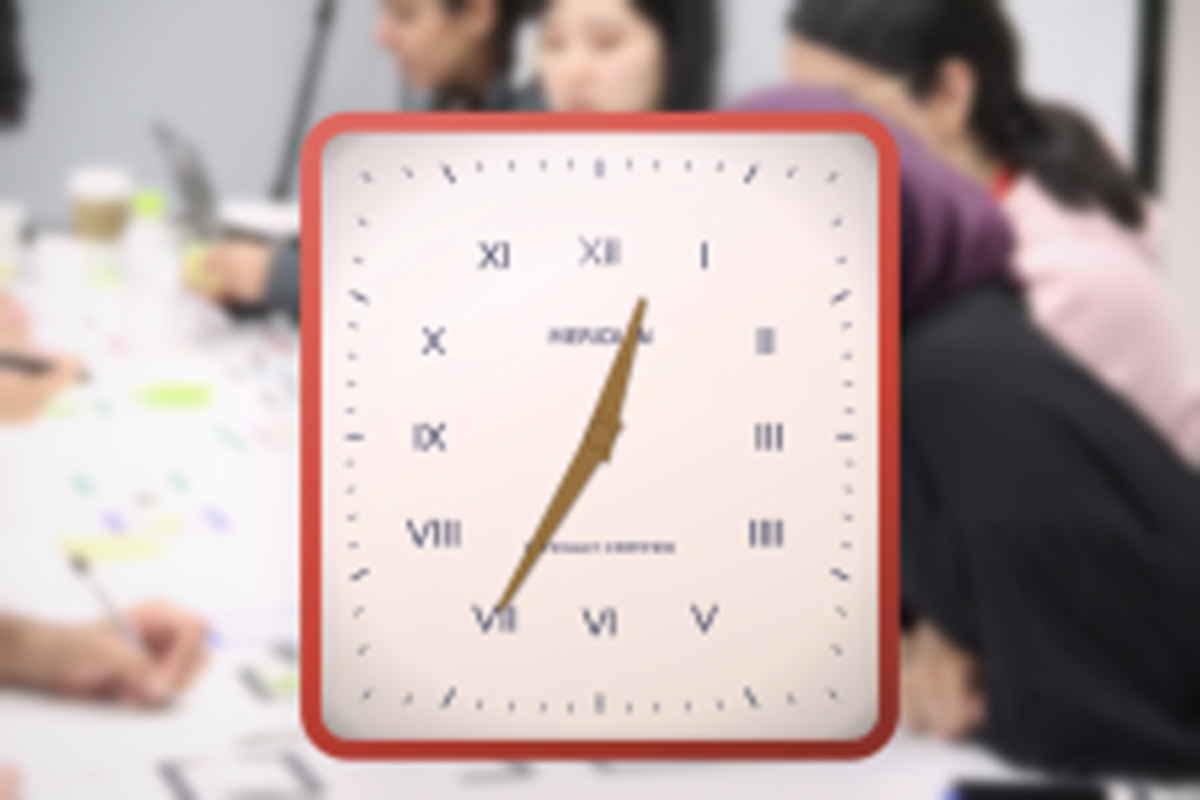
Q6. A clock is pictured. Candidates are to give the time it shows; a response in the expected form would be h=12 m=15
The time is h=12 m=35
